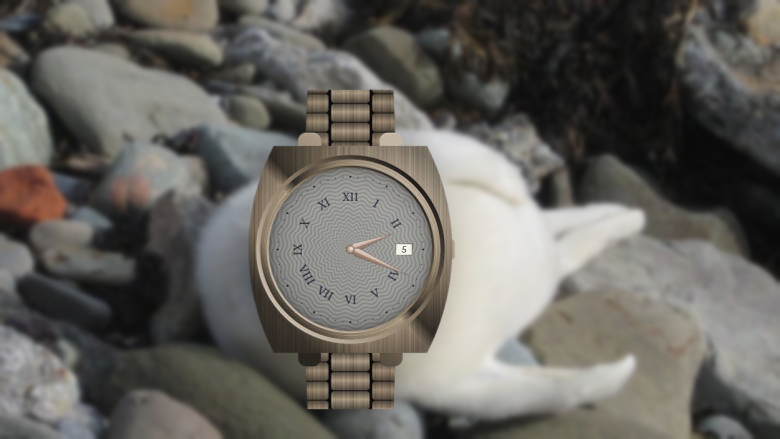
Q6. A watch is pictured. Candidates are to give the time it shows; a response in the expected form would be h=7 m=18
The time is h=2 m=19
